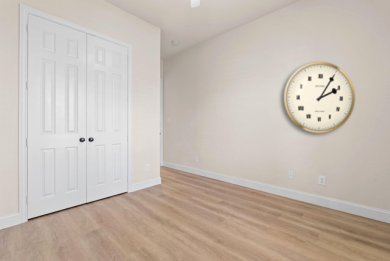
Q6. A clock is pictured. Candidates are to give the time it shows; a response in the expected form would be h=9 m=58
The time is h=2 m=5
